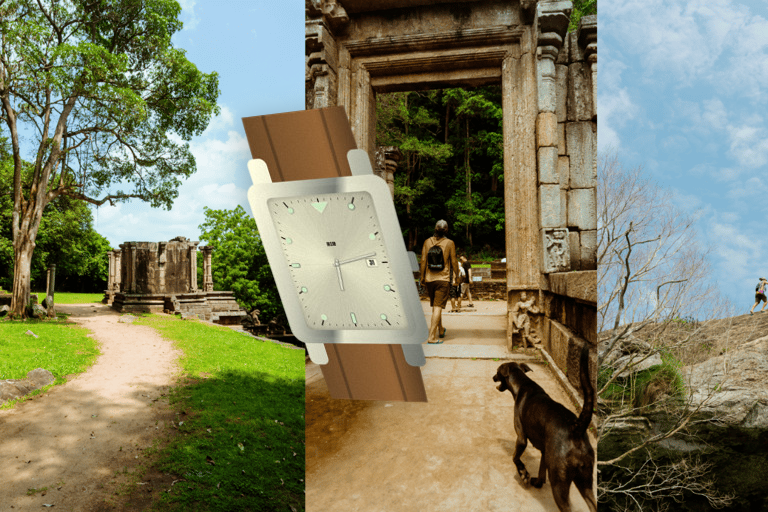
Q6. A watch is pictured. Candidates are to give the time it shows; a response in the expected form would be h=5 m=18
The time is h=6 m=13
